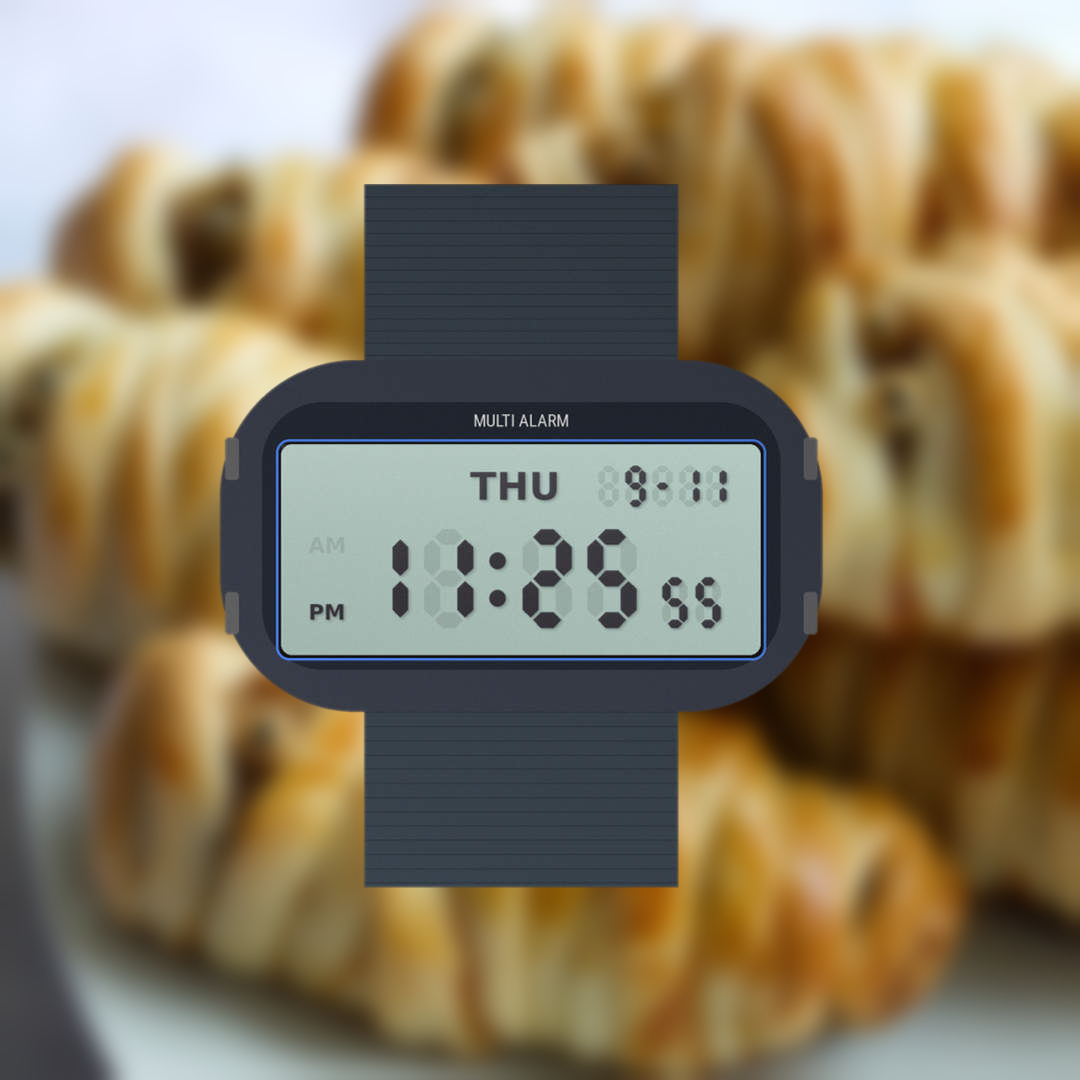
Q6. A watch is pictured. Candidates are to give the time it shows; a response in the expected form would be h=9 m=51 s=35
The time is h=11 m=25 s=55
